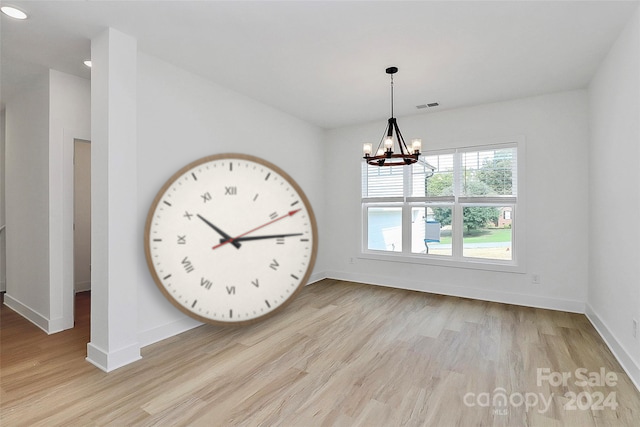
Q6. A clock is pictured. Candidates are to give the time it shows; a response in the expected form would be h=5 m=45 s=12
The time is h=10 m=14 s=11
